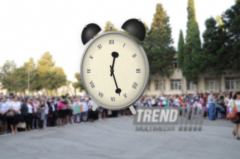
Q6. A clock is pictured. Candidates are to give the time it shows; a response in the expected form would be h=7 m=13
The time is h=12 m=27
